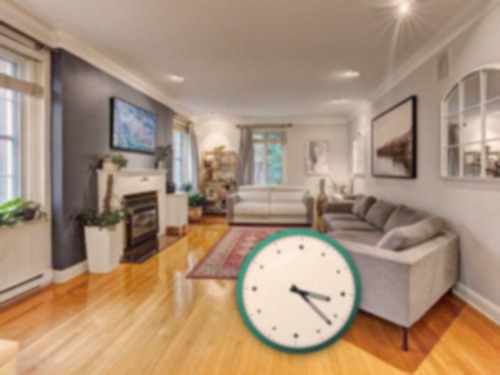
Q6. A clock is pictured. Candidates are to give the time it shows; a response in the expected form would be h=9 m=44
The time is h=3 m=22
